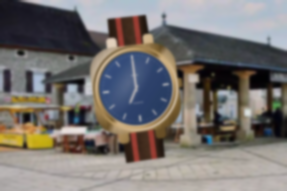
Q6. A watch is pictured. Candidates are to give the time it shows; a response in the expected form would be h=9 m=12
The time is h=7 m=0
